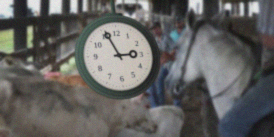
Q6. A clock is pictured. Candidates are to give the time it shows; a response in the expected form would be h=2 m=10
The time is h=2 m=56
